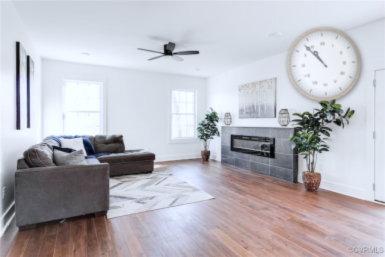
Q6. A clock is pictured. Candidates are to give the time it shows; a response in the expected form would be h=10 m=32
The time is h=10 m=53
